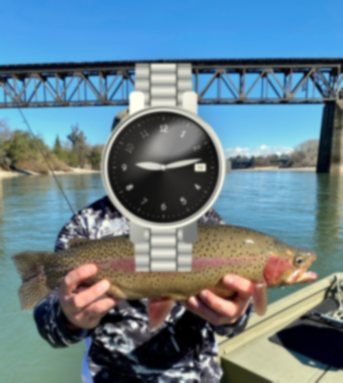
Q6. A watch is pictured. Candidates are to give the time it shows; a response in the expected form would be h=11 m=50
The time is h=9 m=13
